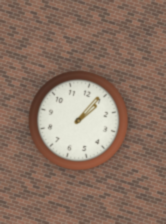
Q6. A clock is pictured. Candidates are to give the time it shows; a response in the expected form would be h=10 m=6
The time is h=1 m=4
